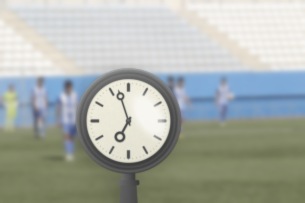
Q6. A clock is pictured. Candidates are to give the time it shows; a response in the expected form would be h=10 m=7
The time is h=6 m=57
